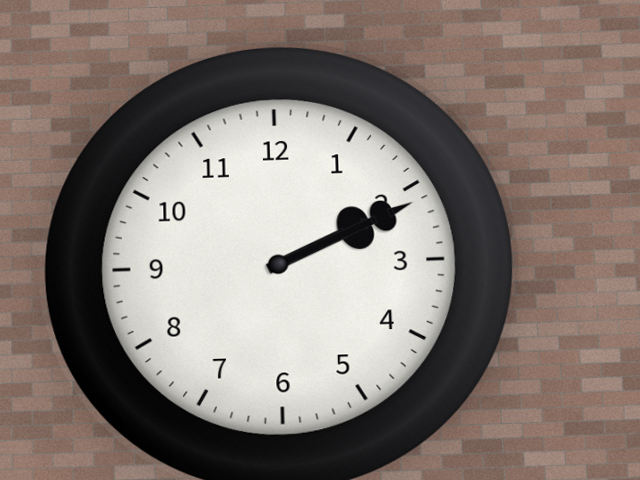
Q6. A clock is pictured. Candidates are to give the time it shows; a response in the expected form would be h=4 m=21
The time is h=2 m=11
